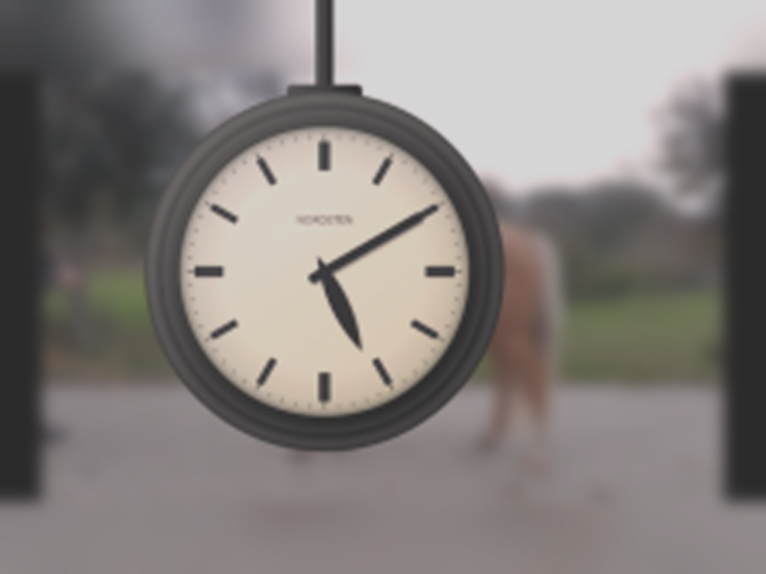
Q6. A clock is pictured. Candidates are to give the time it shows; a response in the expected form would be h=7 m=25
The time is h=5 m=10
